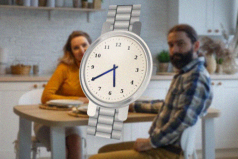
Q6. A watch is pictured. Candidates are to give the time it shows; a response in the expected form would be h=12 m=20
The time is h=5 m=40
